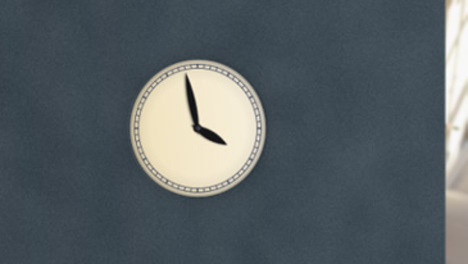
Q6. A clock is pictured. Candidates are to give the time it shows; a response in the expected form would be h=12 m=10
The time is h=3 m=58
